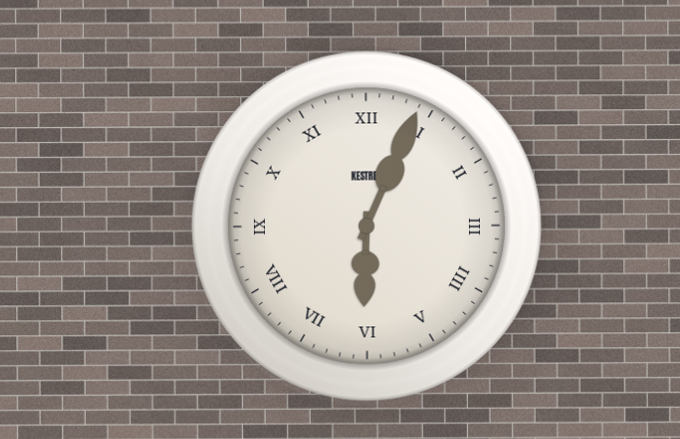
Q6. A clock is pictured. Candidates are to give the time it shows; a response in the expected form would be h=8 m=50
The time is h=6 m=4
